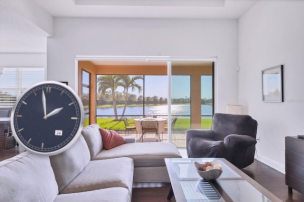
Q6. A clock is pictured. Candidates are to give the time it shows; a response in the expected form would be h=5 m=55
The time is h=1 m=58
